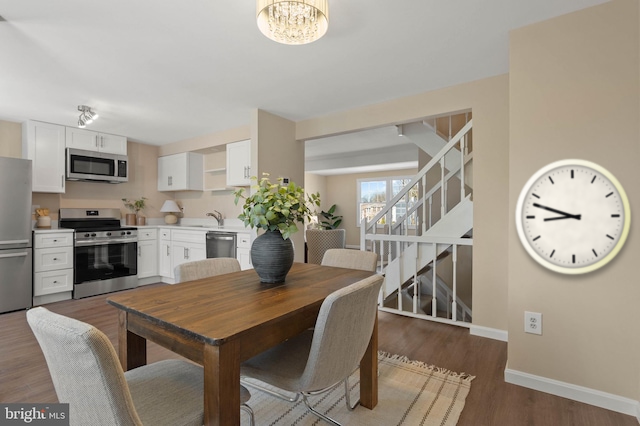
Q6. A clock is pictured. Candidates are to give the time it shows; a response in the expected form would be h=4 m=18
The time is h=8 m=48
